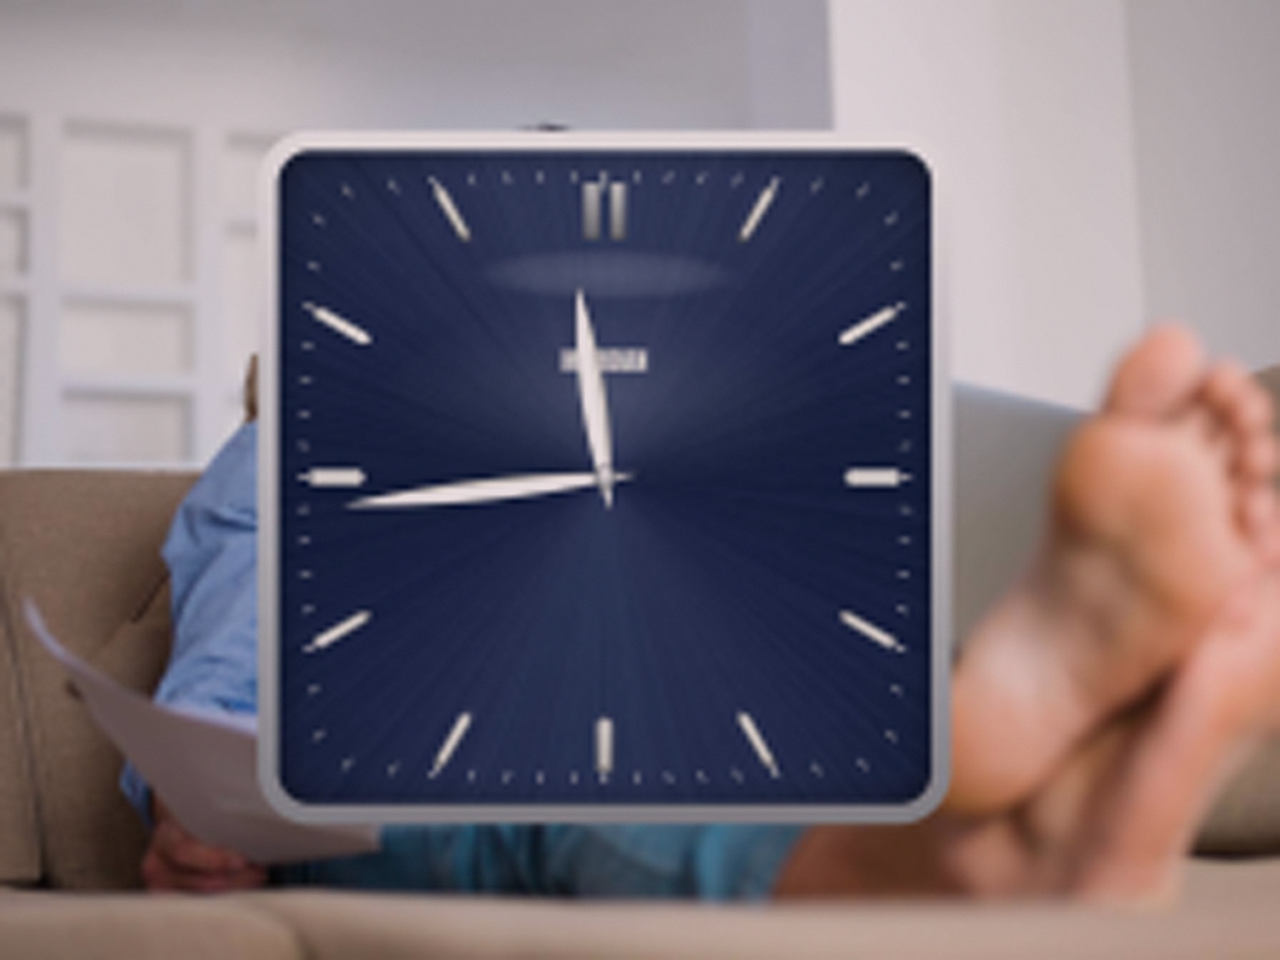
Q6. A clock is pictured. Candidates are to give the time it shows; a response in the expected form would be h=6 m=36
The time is h=11 m=44
